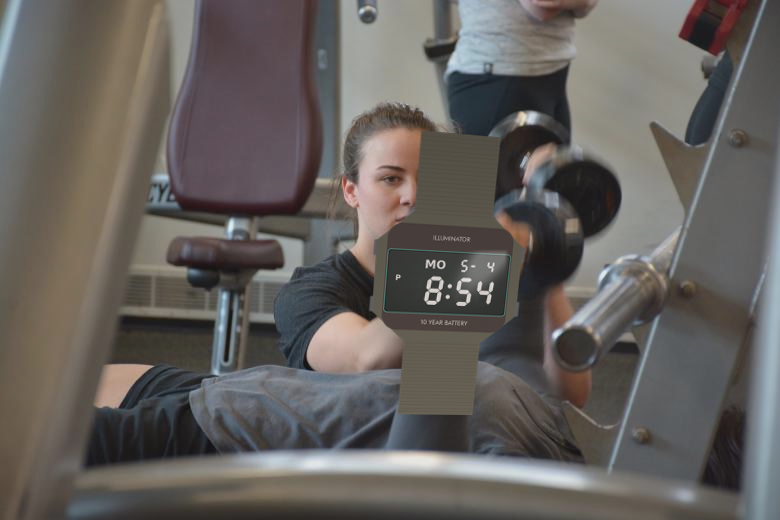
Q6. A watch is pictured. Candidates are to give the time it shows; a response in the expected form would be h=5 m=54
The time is h=8 m=54
